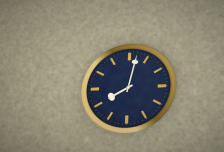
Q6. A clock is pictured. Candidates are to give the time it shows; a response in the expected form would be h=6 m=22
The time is h=8 m=2
